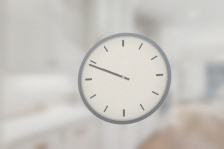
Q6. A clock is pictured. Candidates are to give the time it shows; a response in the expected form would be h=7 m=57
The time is h=9 m=49
